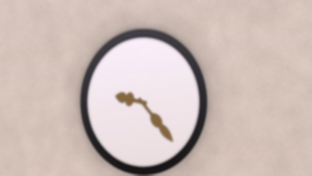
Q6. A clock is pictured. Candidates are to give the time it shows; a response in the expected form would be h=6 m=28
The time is h=9 m=23
